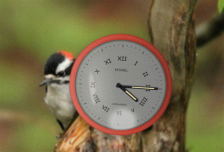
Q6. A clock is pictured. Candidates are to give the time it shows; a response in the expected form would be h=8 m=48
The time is h=4 m=15
